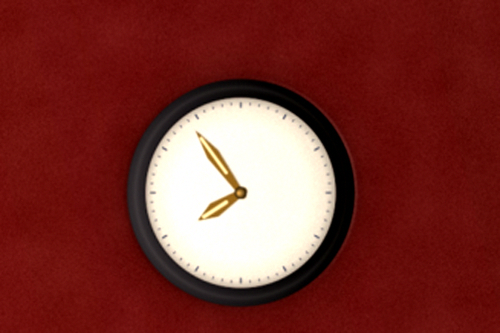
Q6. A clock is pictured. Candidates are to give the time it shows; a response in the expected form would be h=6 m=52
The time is h=7 m=54
